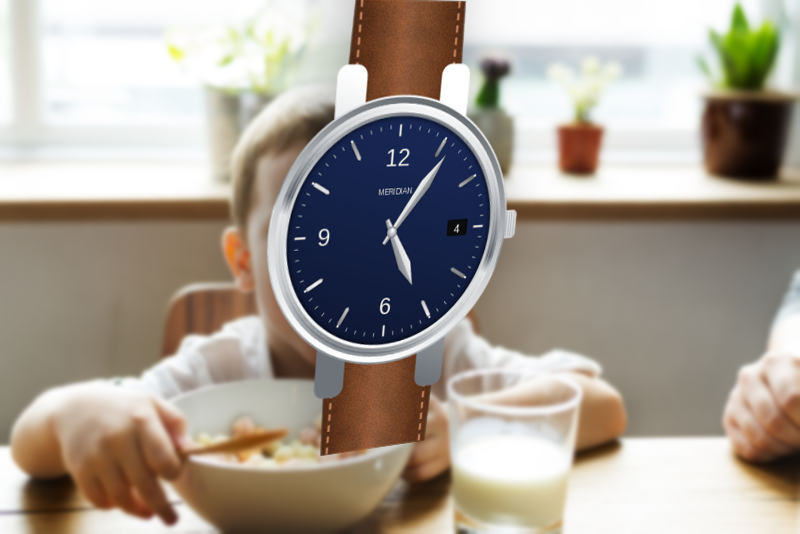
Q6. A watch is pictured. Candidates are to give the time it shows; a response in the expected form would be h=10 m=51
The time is h=5 m=6
